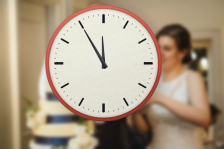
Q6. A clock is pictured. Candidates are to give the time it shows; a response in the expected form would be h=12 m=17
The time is h=11 m=55
